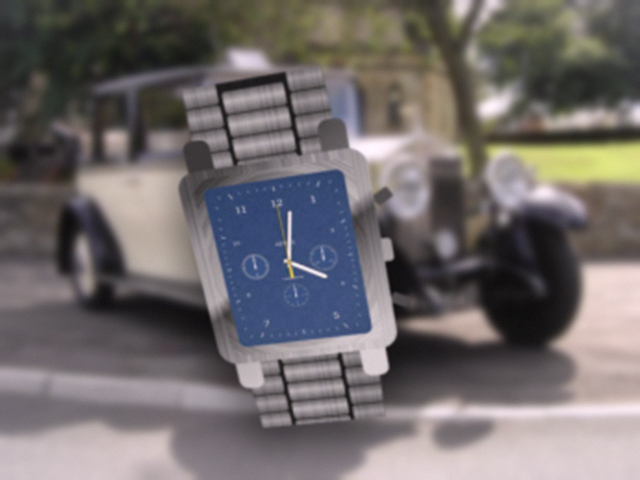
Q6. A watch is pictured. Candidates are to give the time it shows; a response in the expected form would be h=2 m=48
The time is h=4 m=2
